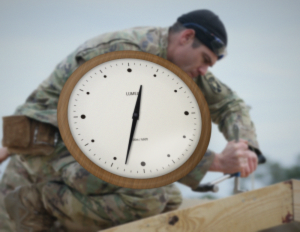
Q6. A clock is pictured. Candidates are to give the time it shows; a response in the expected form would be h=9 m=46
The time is h=12 m=33
